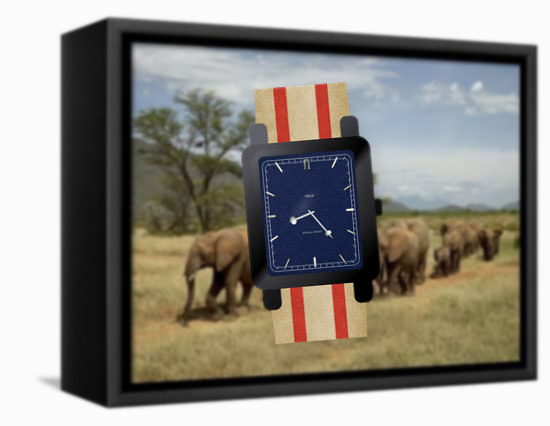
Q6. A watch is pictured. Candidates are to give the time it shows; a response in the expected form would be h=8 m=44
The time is h=8 m=24
